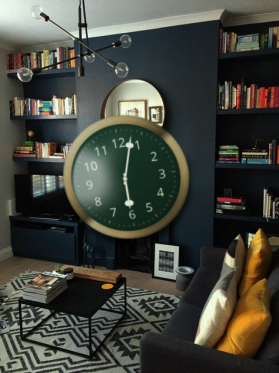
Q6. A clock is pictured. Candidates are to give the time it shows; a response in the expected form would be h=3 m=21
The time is h=6 m=3
